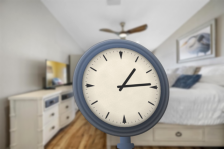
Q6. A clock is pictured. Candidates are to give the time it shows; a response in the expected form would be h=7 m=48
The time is h=1 m=14
